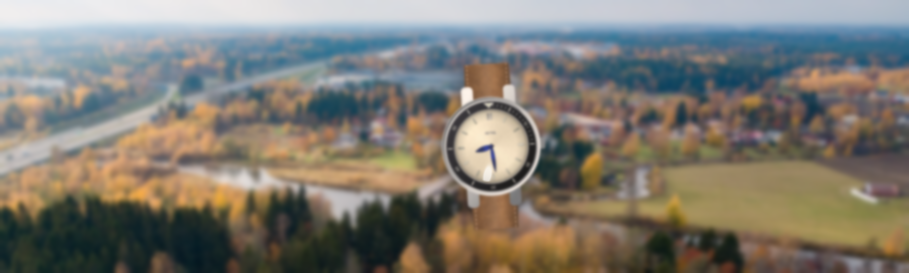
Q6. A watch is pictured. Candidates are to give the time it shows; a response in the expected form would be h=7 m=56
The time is h=8 m=29
